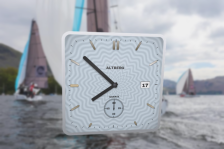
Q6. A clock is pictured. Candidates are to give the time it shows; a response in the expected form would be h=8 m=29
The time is h=7 m=52
